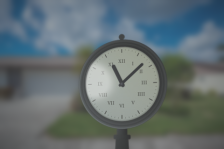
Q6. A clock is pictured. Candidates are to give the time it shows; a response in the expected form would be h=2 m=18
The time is h=11 m=8
